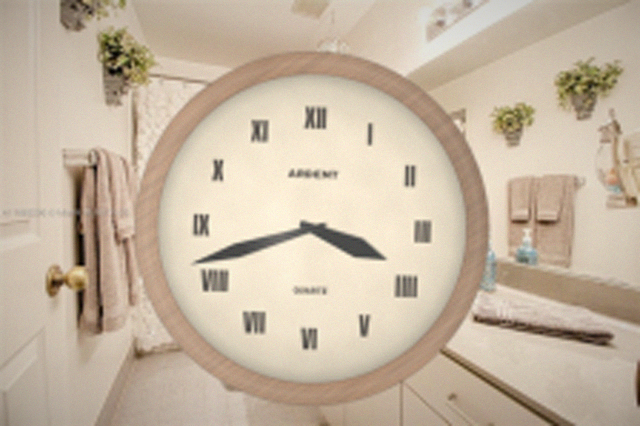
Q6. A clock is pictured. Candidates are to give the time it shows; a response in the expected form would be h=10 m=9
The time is h=3 m=42
